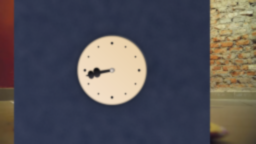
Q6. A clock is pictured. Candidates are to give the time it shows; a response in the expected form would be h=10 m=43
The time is h=8 m=43
